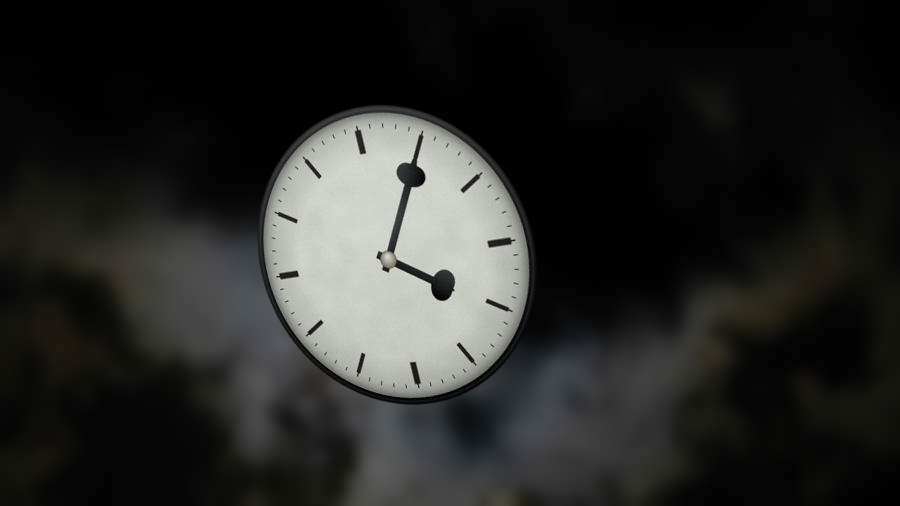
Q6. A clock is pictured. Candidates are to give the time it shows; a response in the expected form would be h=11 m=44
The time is h=4 m=5
